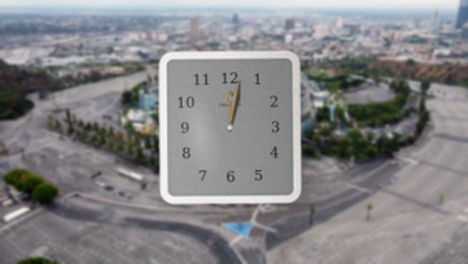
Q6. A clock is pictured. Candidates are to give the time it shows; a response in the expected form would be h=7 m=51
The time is h=12 m=2
